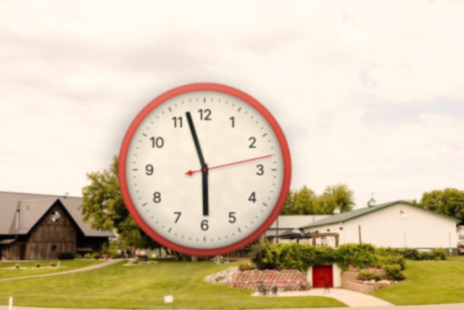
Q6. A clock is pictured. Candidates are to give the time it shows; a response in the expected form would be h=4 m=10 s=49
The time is h=5 m=57 s=13
